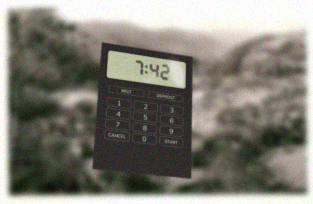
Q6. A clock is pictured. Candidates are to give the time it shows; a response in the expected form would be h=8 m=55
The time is h=7 m=42
